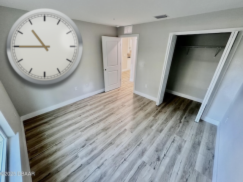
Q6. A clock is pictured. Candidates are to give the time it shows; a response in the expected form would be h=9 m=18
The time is h=10 m=45
